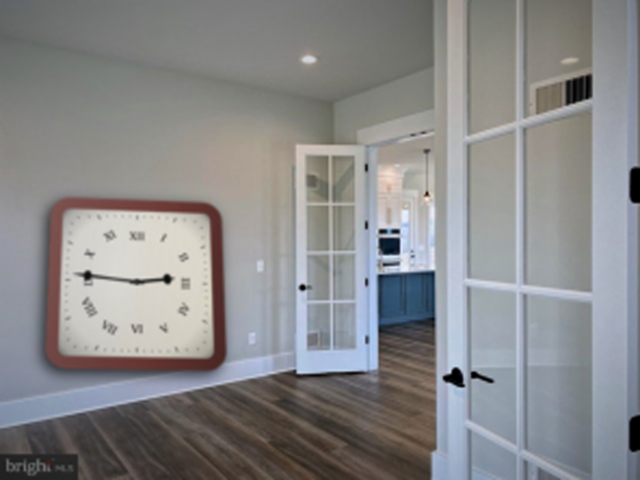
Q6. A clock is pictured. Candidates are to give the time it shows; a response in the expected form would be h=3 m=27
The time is h=2 m=46
